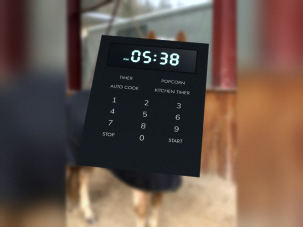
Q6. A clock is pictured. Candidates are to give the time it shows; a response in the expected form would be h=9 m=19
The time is h=5 m=38
